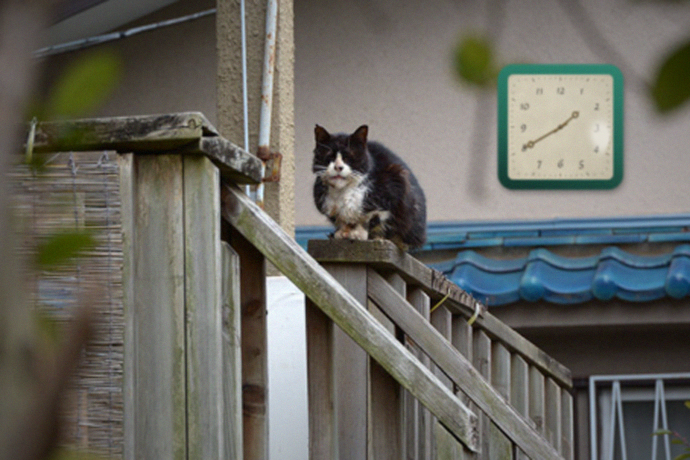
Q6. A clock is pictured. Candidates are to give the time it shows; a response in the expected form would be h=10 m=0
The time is h=1 m=40
